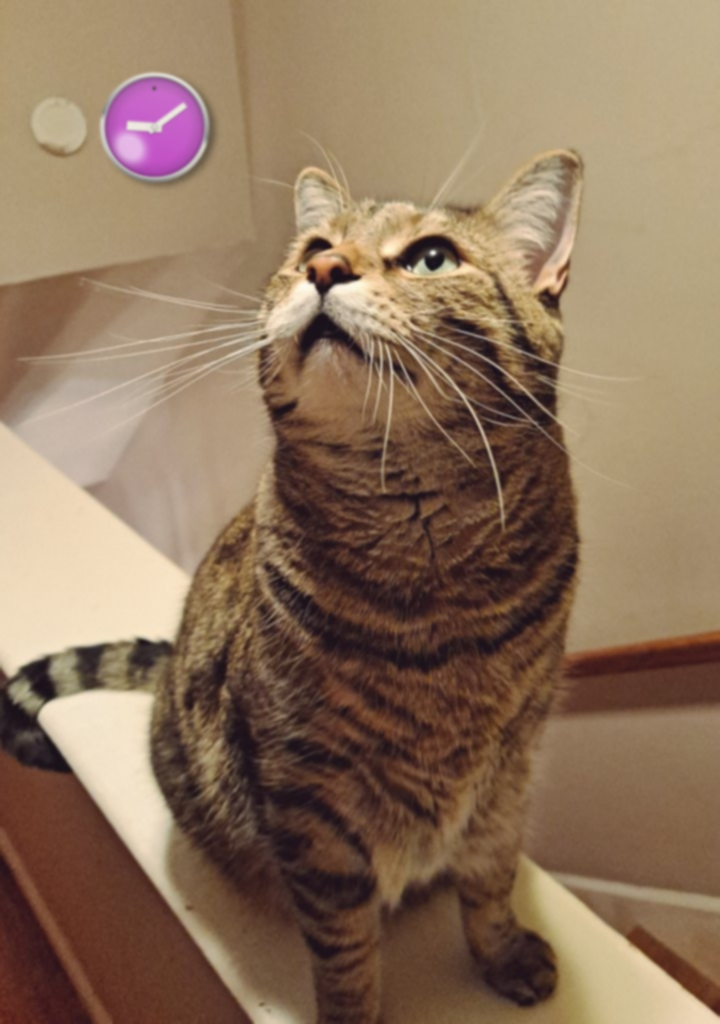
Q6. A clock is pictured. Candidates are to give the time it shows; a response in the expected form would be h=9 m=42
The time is h=9 m=9
